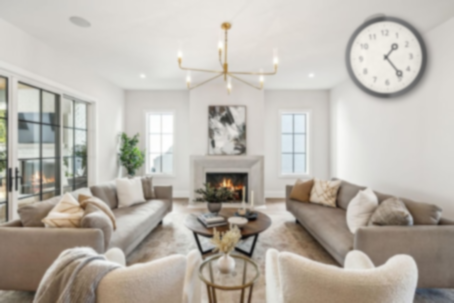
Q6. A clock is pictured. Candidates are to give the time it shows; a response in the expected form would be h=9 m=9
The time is h=1 m=24
